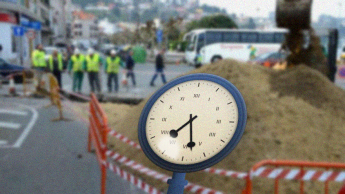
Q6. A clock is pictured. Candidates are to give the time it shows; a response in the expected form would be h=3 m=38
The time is h=7 m=28
